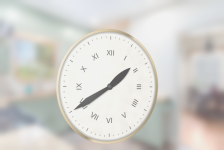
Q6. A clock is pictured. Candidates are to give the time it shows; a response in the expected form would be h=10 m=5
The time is h=1 m=40
